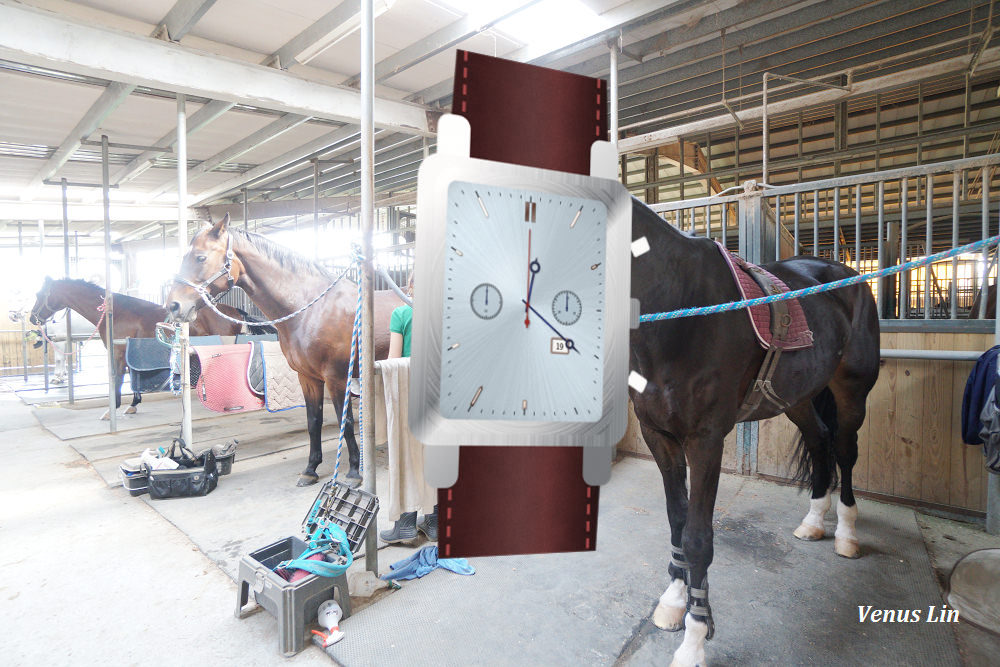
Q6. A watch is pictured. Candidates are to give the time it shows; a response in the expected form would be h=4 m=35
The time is h=12 m=21
